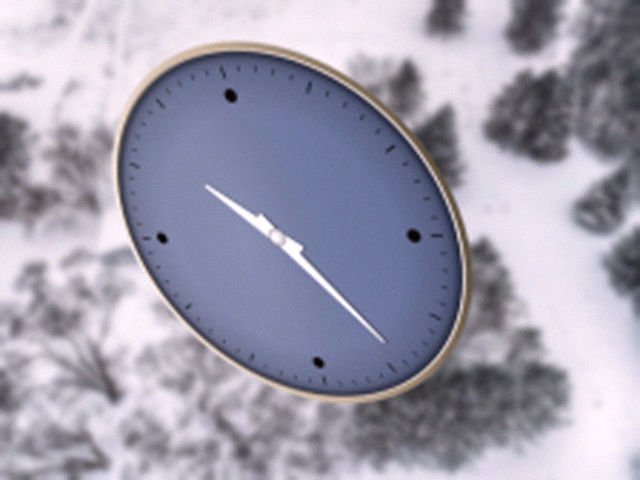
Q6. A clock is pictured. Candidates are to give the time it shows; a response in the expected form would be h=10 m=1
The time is h=10 m=24
